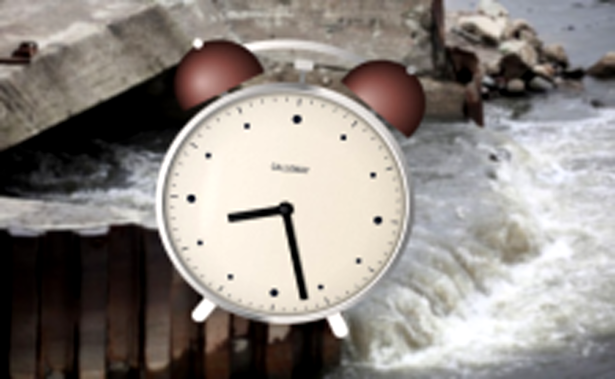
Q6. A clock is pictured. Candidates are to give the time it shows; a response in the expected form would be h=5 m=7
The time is h=8 m=27
